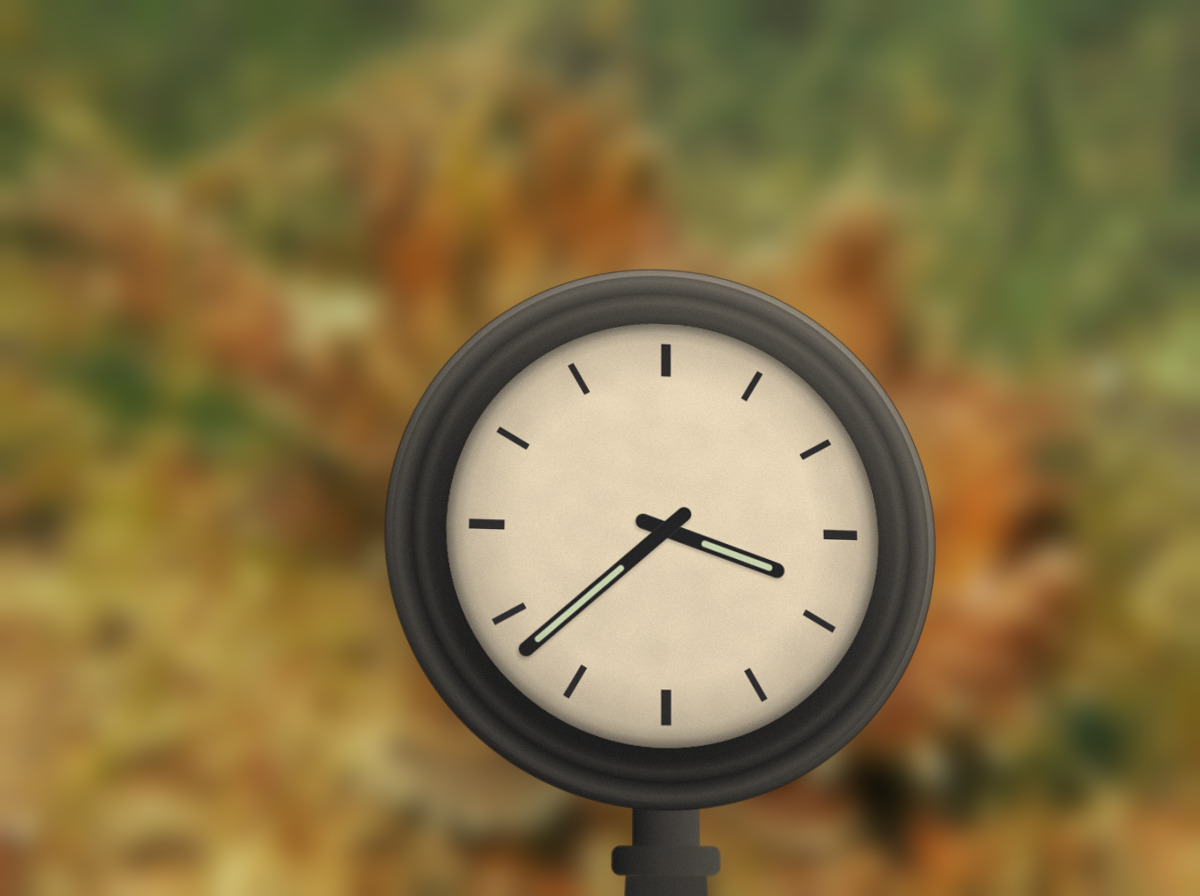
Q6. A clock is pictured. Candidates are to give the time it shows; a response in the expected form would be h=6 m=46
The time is h=3 m=38
